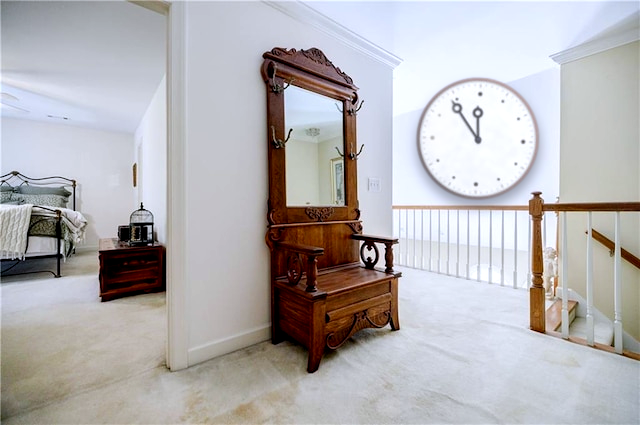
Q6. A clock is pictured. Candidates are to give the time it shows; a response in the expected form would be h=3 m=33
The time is h=11 m=54
